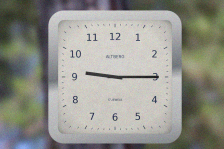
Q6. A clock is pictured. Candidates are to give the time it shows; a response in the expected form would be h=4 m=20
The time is h=9 m=15
